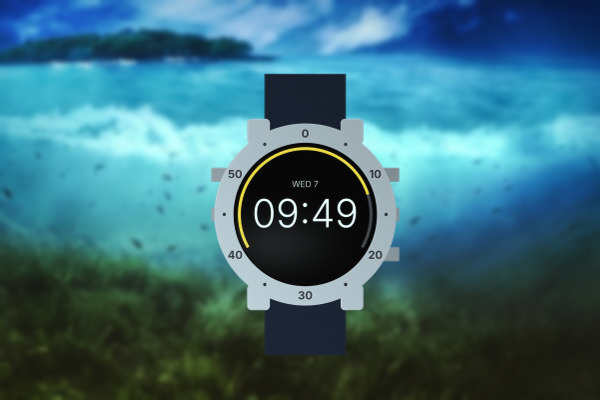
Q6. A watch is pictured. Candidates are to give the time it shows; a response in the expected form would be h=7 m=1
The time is h=9 m=49
